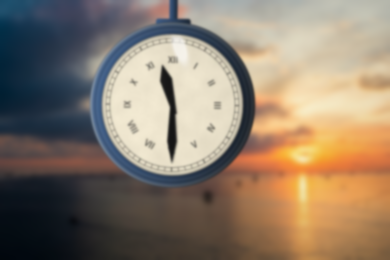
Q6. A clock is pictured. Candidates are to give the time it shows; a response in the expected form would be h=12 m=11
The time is h=11 m=30
